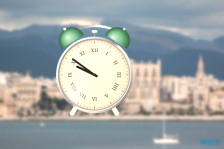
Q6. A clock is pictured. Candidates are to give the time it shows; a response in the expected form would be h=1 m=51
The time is h=9 m=51
